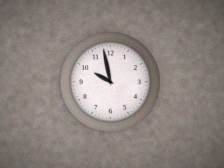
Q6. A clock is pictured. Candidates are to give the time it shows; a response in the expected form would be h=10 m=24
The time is h=9 m=58
